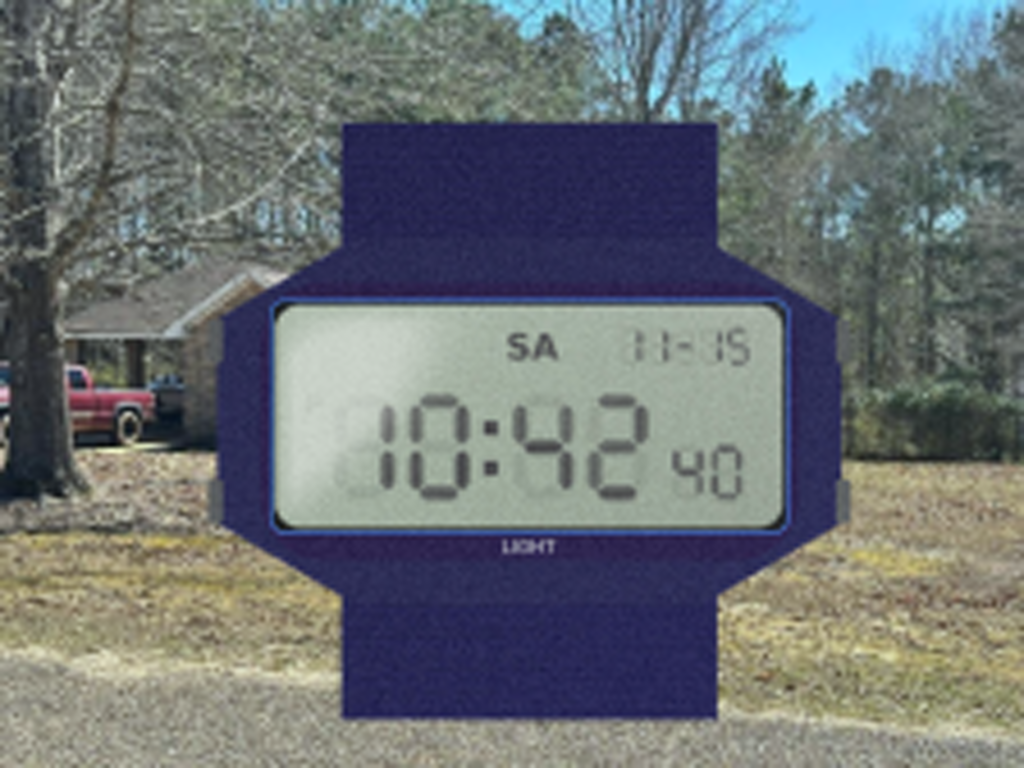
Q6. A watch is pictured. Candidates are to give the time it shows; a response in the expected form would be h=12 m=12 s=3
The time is h=10 m=42 s=40
